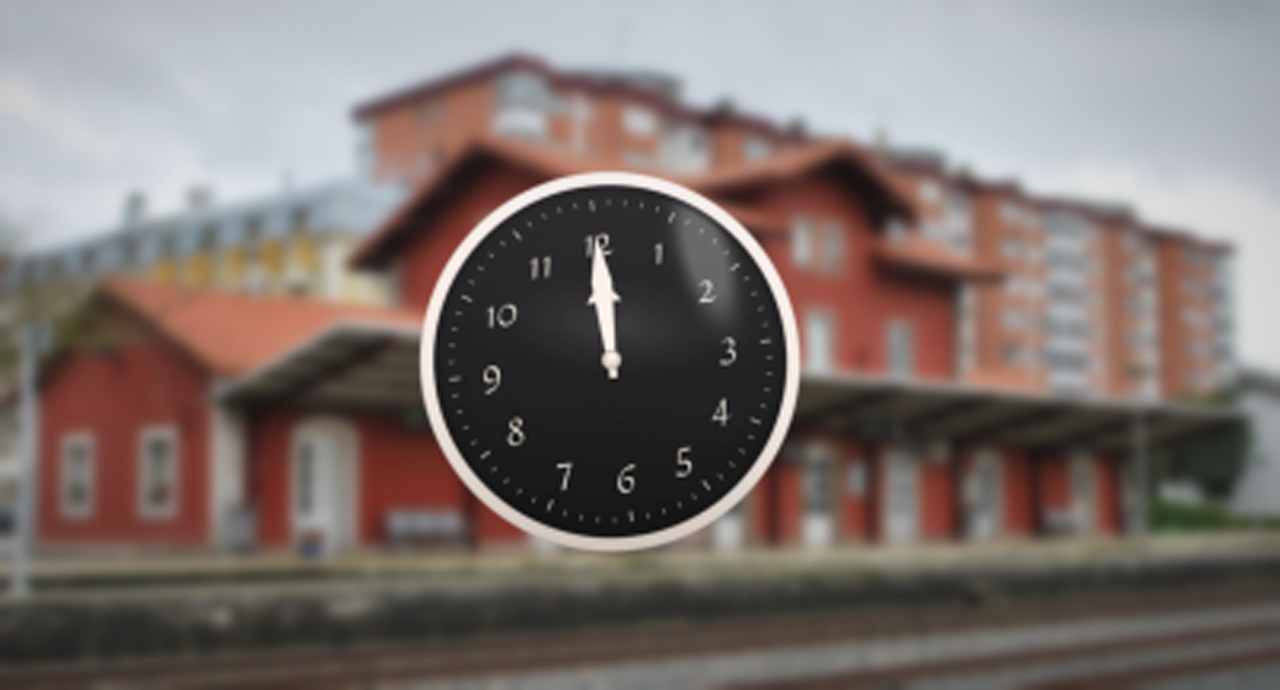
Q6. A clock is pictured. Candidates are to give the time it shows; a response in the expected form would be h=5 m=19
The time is h=12 m=0
